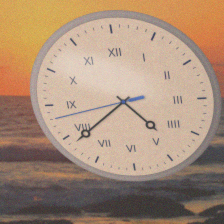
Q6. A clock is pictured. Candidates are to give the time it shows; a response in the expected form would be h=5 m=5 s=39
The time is h=4 m=38 s=43
